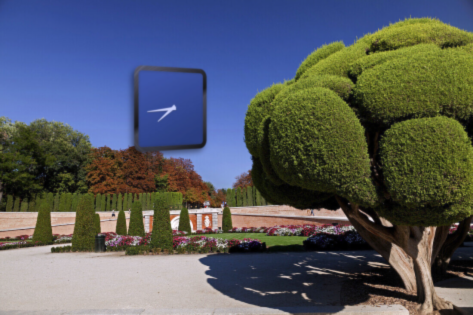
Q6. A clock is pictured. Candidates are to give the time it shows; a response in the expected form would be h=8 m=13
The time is h=7 m=44
